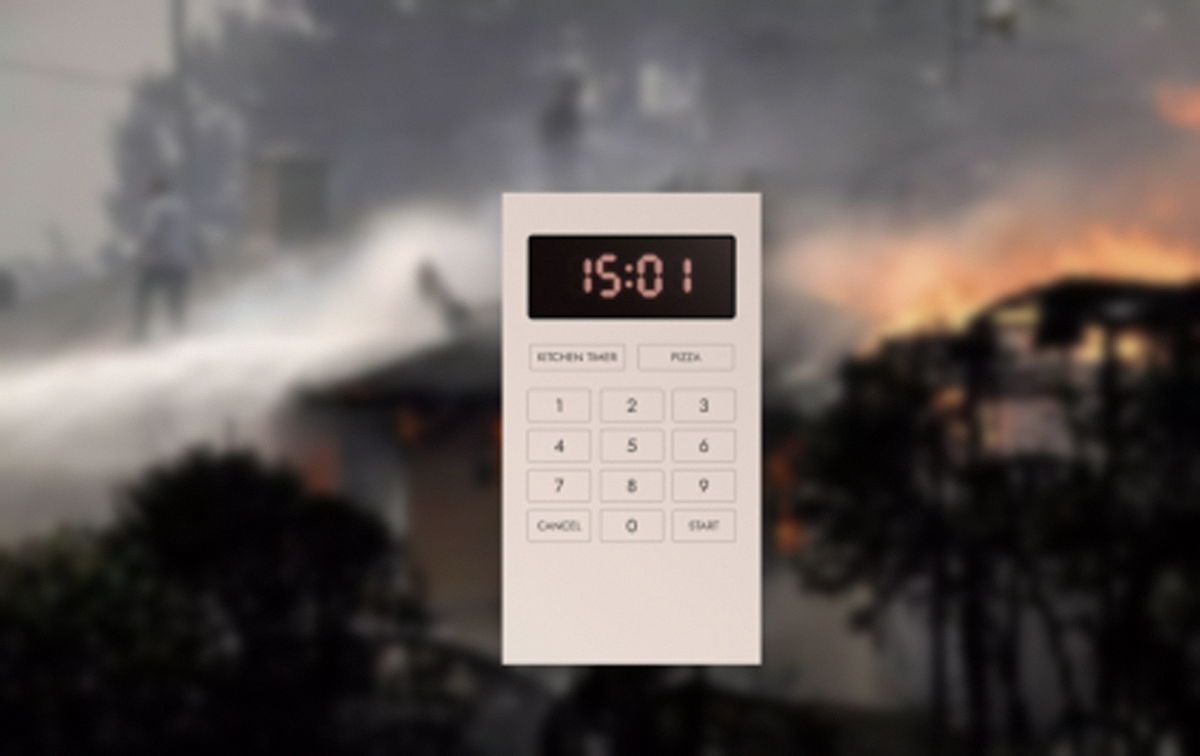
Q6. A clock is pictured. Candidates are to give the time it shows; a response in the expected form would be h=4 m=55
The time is h=15 m=1
